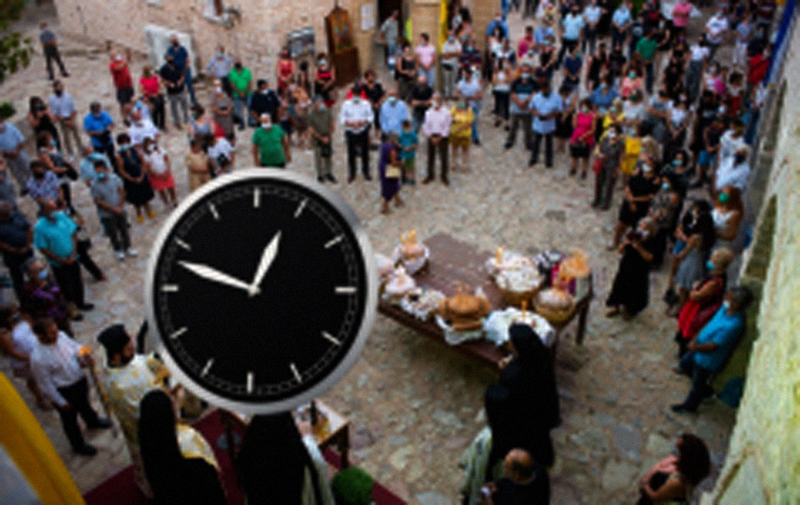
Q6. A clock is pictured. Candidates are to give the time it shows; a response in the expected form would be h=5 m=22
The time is h=12 m=48
